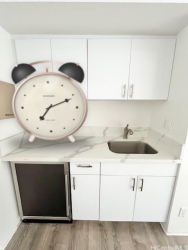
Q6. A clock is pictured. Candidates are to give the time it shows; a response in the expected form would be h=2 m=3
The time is h=7 m=11
